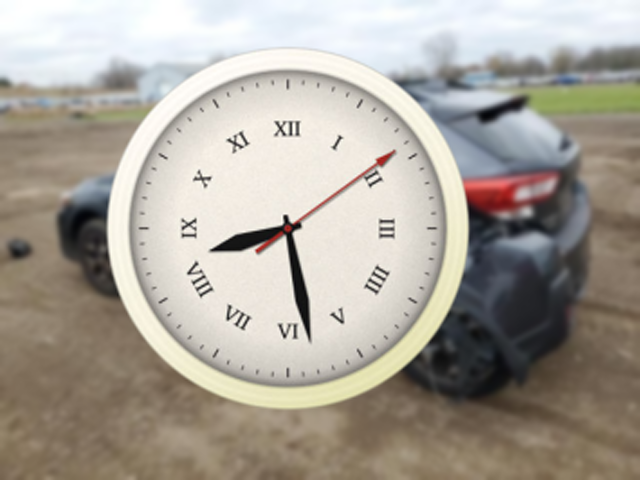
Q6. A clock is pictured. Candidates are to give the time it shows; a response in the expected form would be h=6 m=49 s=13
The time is h=8 m=28 s=9
